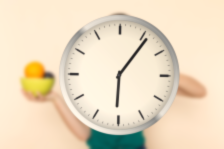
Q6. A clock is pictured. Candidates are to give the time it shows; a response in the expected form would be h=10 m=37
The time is h=6 m=6
